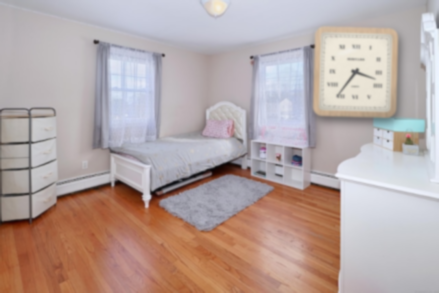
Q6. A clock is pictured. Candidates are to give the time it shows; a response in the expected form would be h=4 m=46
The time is h=3 m=36
